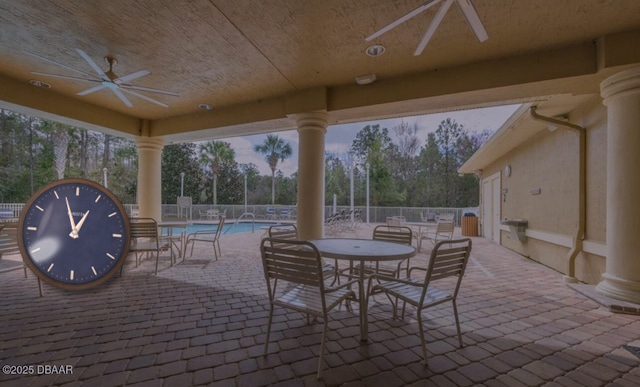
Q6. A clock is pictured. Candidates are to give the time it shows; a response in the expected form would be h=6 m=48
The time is h=12 m=57
